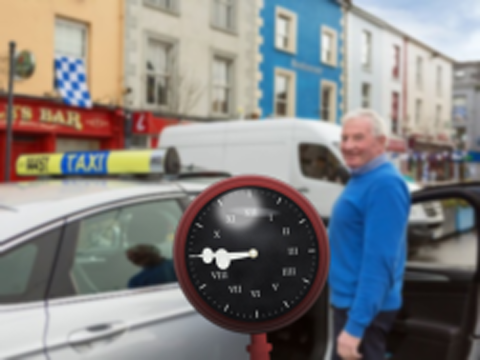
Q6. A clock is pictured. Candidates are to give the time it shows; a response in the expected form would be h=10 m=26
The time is h=8 m=45
